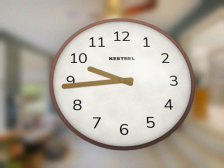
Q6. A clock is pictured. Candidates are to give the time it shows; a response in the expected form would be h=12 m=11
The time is h=9 m=44
